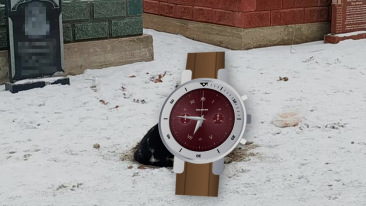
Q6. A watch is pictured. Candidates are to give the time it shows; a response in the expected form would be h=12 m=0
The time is h=6 m=46
